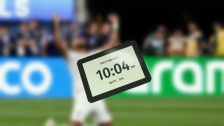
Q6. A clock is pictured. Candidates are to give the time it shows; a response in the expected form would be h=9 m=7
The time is h=10 m=4
